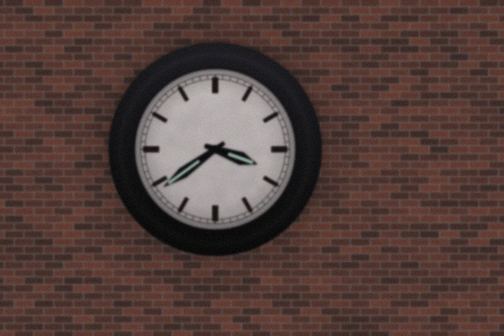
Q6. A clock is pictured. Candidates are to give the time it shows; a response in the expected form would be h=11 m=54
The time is h=3 m=39
